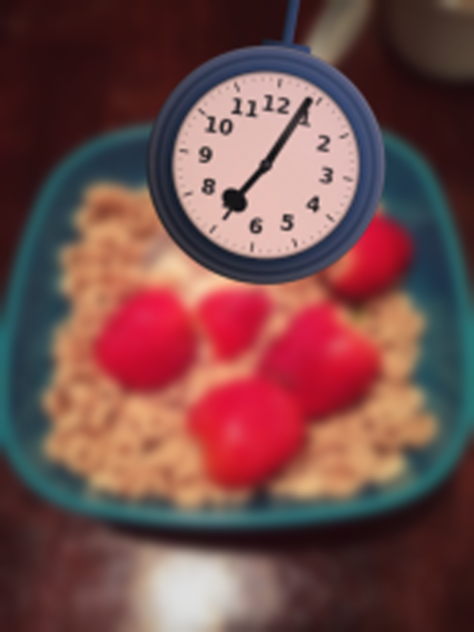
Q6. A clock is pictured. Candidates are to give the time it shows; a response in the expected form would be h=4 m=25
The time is h=7 m=4
